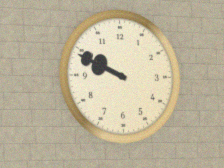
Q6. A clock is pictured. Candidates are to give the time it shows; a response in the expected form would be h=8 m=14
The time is h=9 m=49
